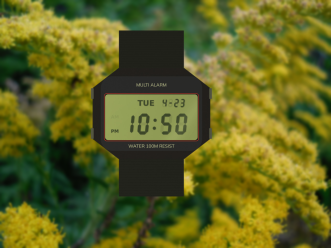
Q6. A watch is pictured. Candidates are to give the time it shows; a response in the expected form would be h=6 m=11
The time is h=10 m=50
